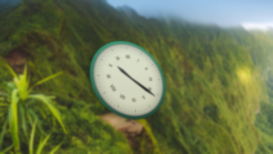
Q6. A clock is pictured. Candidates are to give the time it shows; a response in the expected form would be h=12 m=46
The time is h=10 m=21
